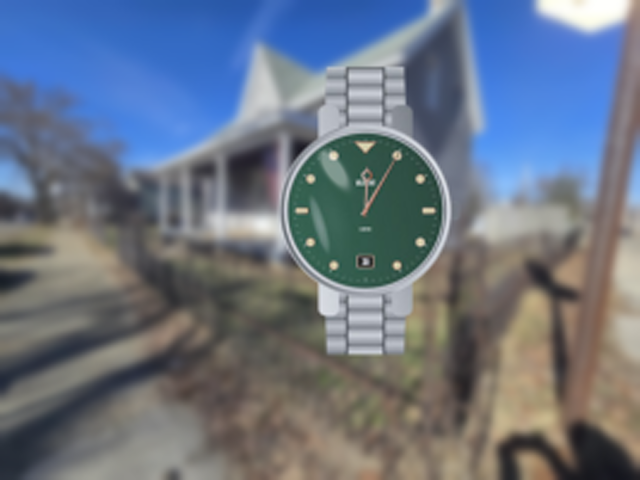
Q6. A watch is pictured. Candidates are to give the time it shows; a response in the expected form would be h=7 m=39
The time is h=12 m=5
